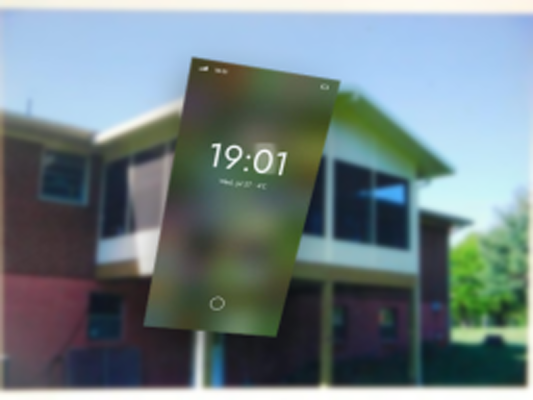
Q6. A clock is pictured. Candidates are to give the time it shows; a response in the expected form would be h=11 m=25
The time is h=19 m=1
